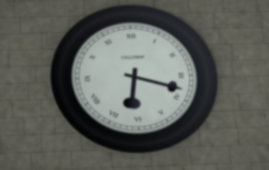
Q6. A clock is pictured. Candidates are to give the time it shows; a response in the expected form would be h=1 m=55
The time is h=6 m=18
